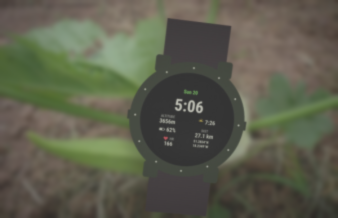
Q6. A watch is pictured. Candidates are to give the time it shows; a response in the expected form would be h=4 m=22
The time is h=5 m=6
